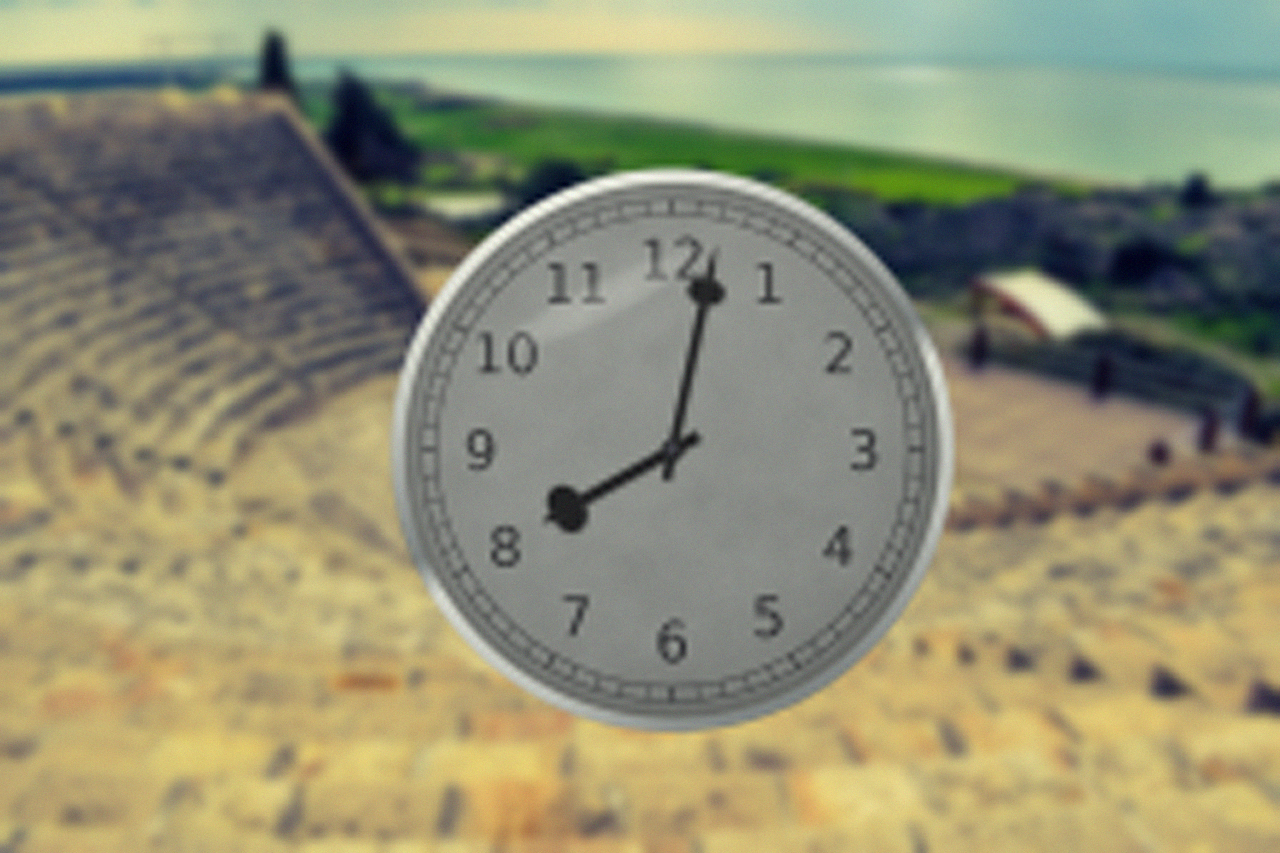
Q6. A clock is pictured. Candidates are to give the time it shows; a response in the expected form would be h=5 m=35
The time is h=8 m=2
